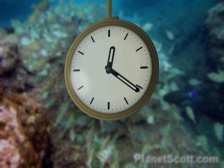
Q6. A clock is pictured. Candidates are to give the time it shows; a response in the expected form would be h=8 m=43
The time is h=12 m=21
